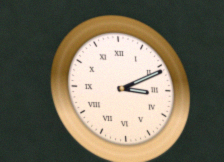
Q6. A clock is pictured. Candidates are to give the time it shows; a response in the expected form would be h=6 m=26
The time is h=3 m=11
